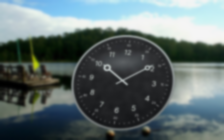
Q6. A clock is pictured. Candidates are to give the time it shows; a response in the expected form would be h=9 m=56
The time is h=10 m=9
